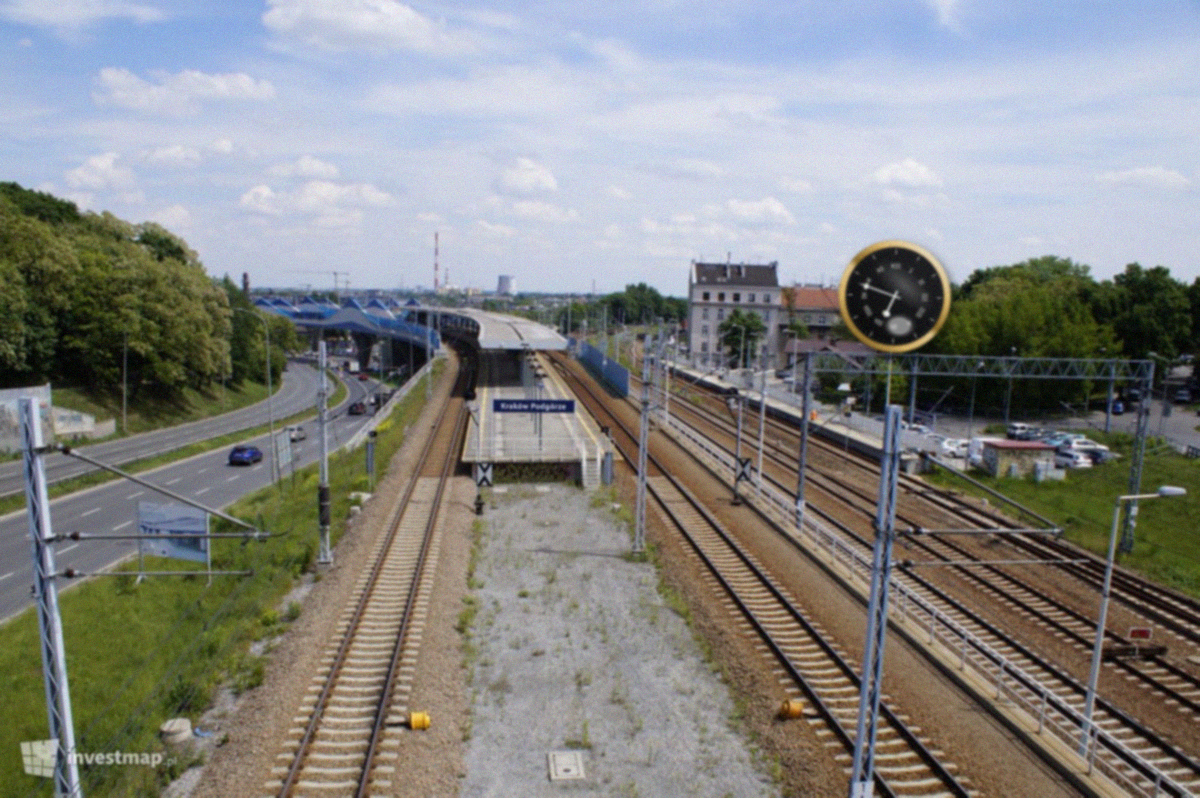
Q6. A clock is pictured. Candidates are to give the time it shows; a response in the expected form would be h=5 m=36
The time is h=6 m=48
